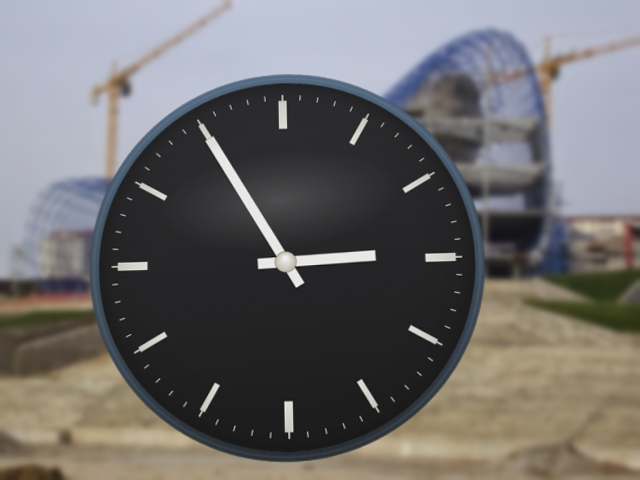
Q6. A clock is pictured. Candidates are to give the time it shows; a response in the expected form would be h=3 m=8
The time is h=2 m=55
